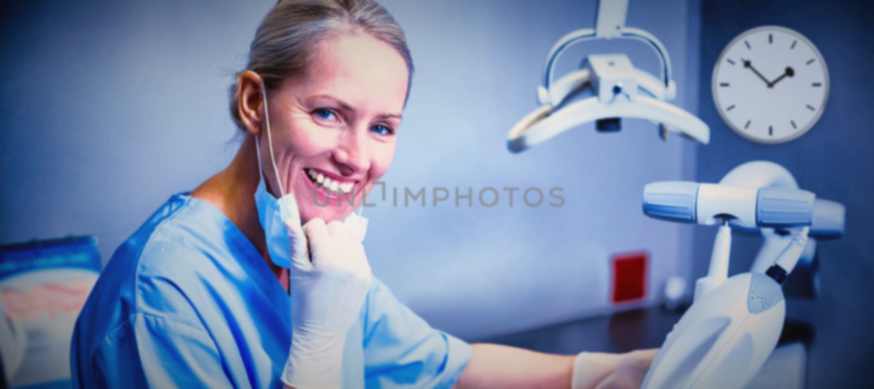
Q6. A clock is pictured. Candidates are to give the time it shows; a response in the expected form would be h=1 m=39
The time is h=1 m=52
